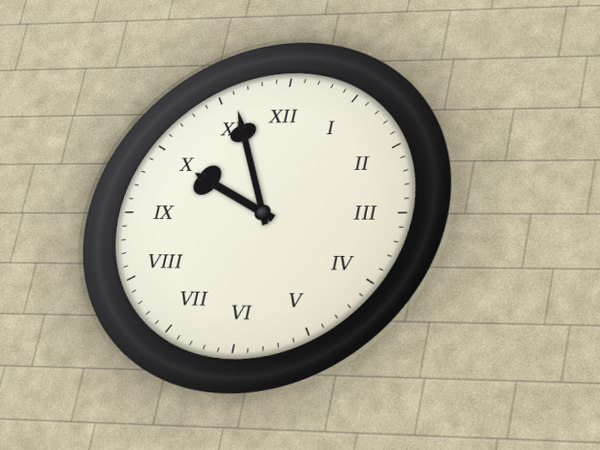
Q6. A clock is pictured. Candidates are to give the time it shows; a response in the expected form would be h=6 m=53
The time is h=9 m=56
